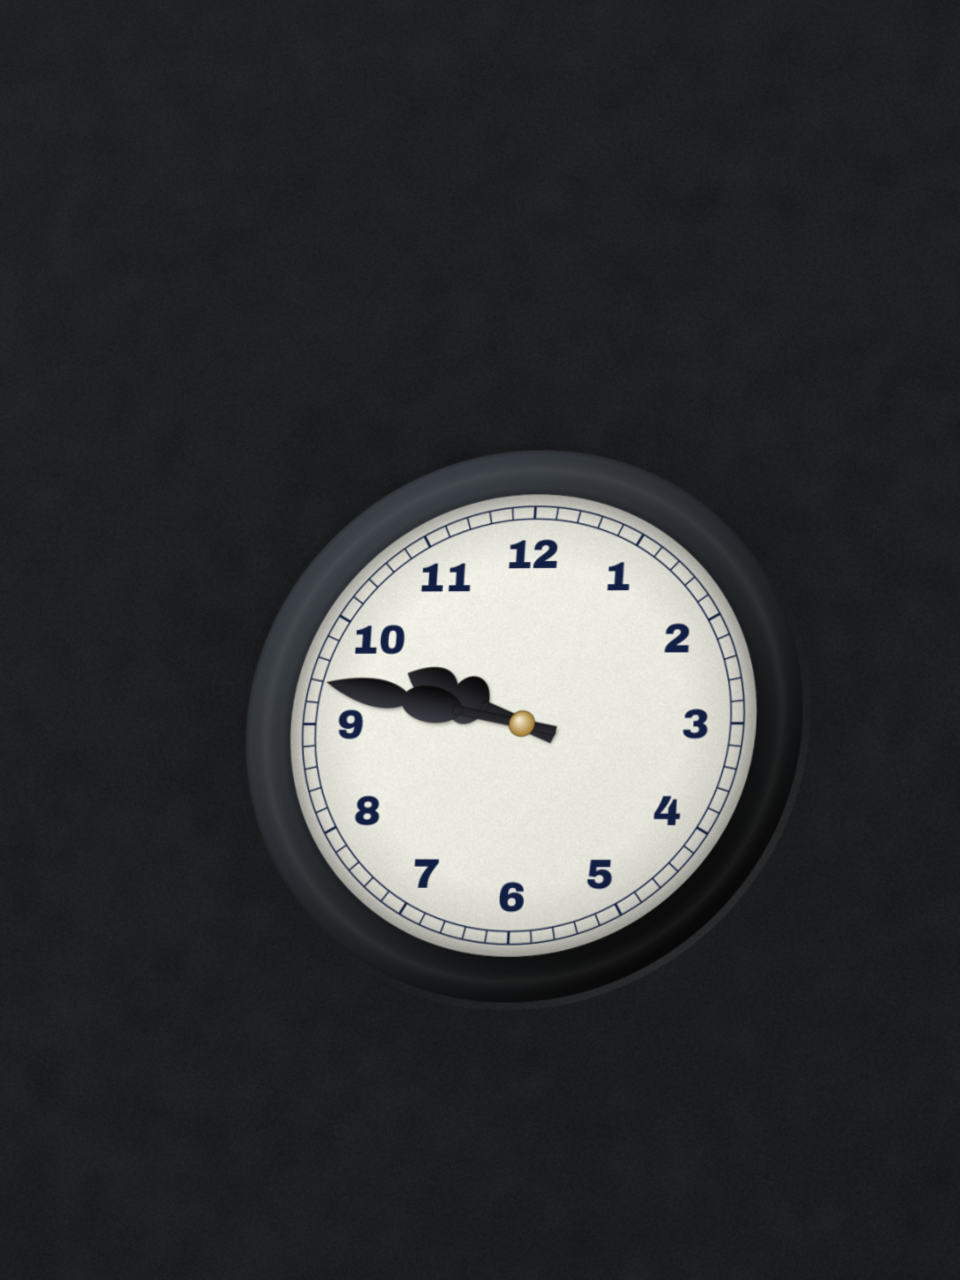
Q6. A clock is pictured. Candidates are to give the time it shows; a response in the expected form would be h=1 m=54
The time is h=9 m=47
